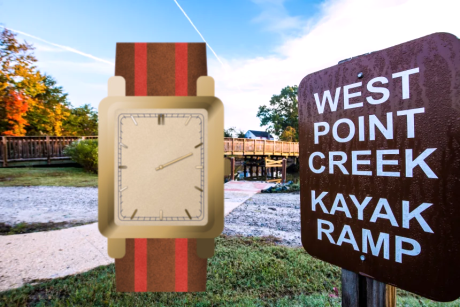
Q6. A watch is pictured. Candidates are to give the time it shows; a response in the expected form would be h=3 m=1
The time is h=2 m=11
